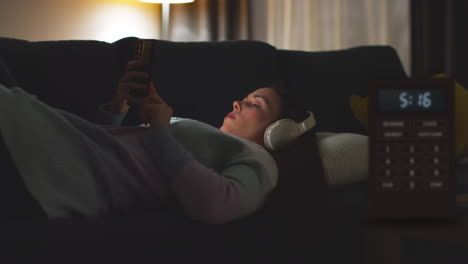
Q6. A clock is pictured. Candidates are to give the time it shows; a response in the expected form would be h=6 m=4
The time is h=5 m=16
